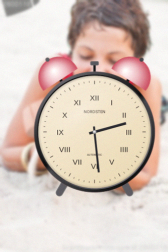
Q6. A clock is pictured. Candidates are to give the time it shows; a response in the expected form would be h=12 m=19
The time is h=2 m=29
